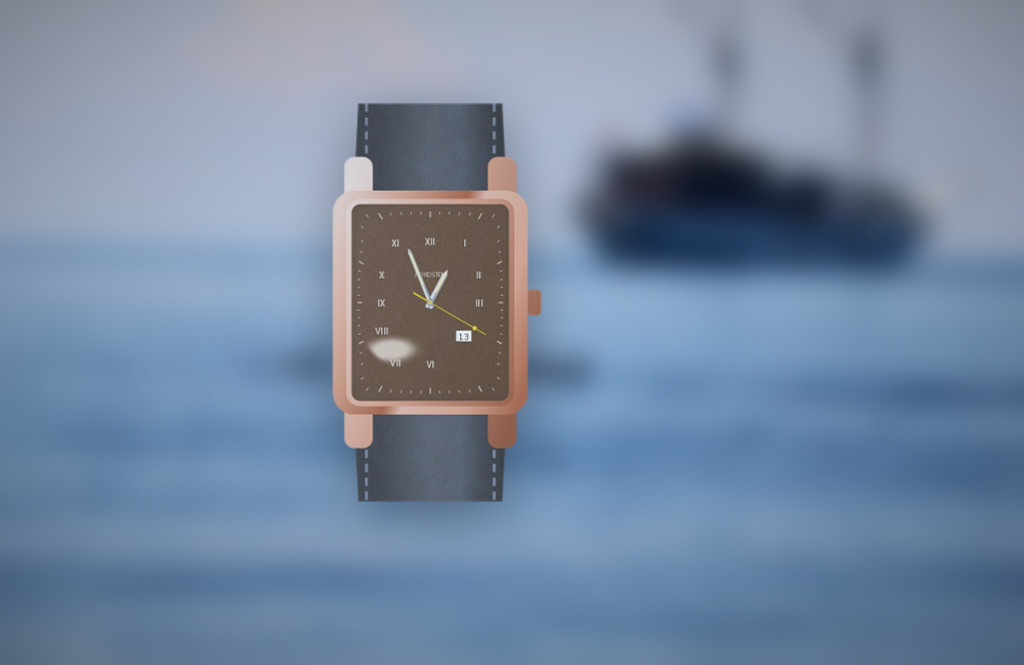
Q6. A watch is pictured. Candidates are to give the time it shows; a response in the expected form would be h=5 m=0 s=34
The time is h=12 m=56 s=20
